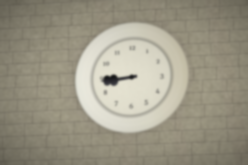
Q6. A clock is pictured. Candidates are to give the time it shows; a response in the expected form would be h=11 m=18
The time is h=8 m=44
